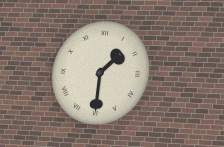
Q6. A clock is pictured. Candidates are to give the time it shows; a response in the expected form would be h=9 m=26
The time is h=1 m=30
